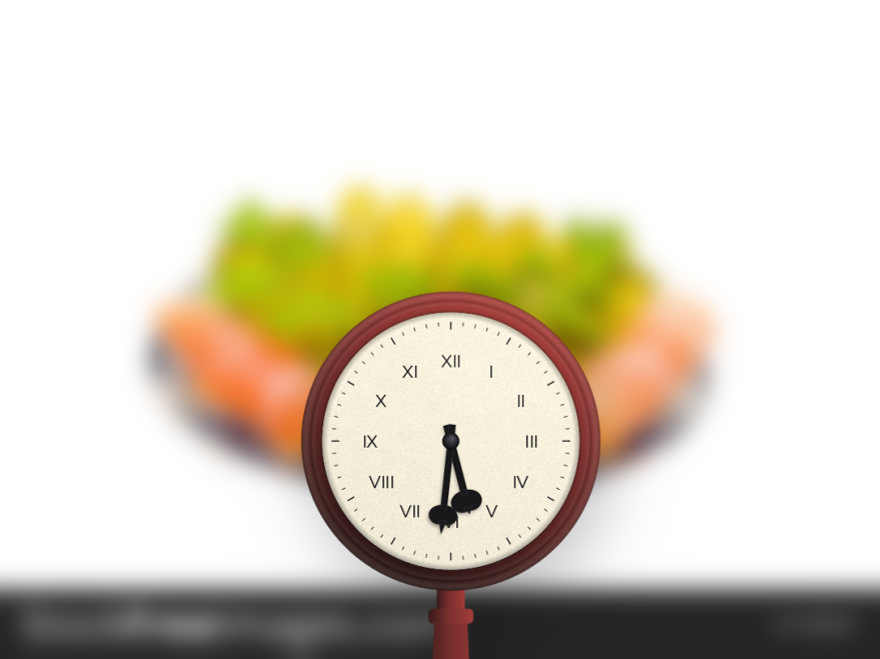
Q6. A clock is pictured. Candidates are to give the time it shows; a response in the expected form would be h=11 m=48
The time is h=5 m=31
